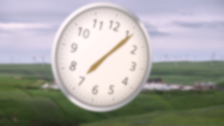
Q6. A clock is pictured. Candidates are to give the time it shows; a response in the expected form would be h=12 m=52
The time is h=7 m=6
